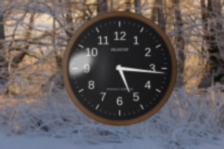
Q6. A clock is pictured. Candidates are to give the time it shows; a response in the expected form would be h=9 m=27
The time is h=5 m=16
